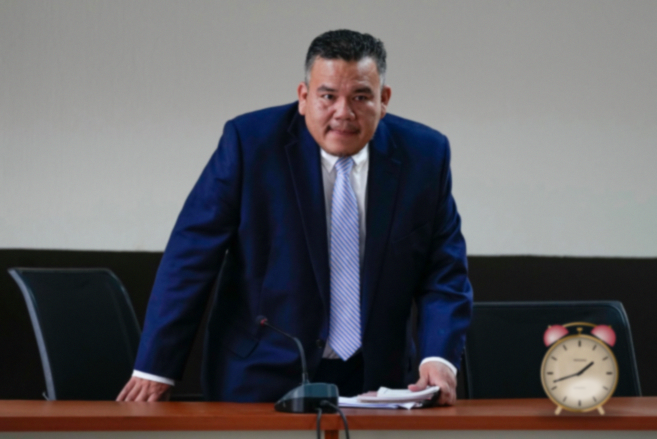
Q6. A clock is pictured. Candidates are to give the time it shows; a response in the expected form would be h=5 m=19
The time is h=1 m=42
